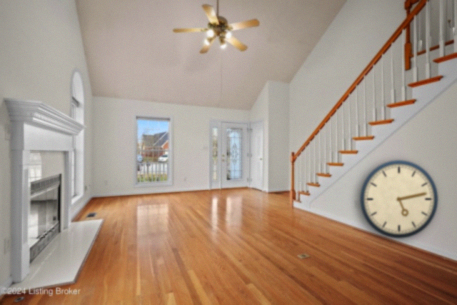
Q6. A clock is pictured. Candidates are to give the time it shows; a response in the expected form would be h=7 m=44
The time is h=5 m=13
